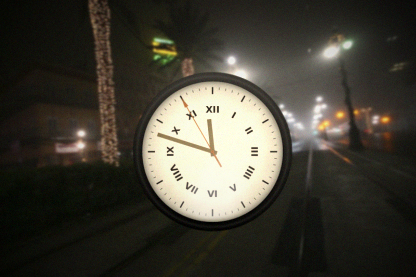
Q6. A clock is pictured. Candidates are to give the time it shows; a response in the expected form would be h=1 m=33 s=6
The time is h=11 m=47 s=55
